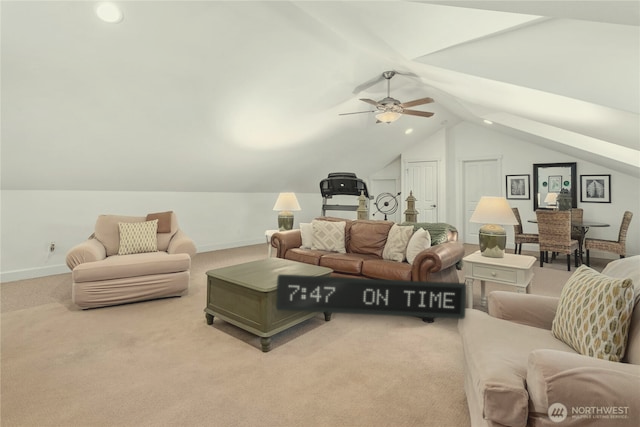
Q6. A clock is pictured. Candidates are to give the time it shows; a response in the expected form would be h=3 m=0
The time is h=7 m=47
